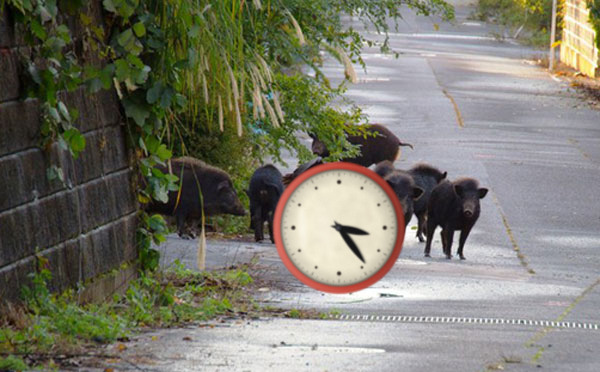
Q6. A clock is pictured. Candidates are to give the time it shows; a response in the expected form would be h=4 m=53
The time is h=3 m=24
